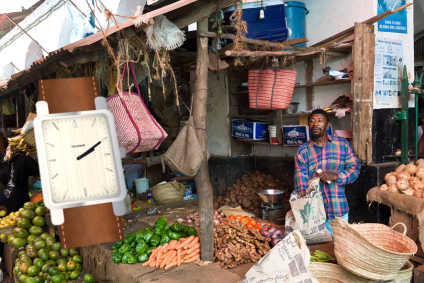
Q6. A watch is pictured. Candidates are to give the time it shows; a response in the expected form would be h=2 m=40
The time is h=2 m=10
